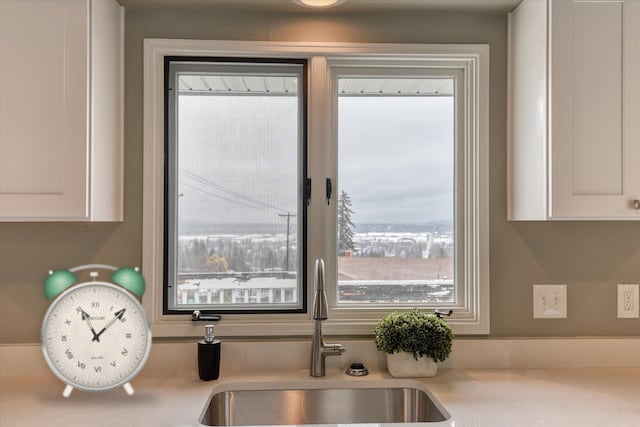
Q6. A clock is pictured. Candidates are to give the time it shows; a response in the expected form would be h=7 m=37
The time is h=11 m=8
